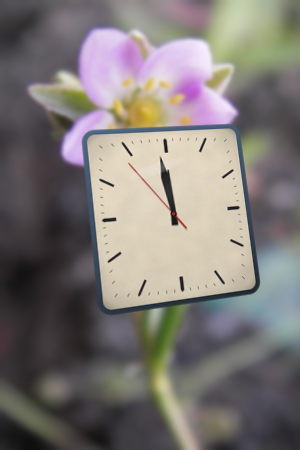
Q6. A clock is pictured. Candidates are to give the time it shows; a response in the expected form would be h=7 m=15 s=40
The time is h=11 m=58 s=54
